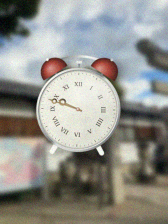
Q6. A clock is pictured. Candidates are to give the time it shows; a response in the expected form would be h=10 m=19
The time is h=9 m=48
